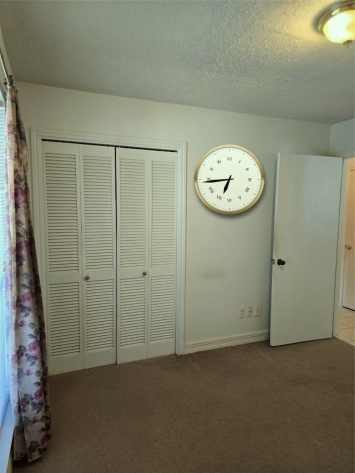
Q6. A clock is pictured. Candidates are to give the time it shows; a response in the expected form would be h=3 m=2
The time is h=6 m=44
